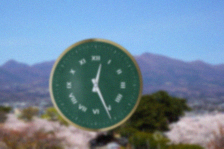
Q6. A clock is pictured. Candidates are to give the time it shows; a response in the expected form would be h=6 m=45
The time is h=12 m=26
